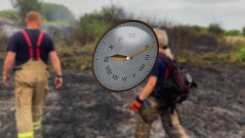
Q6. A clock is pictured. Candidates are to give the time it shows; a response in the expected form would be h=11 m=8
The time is h=9 m=11
